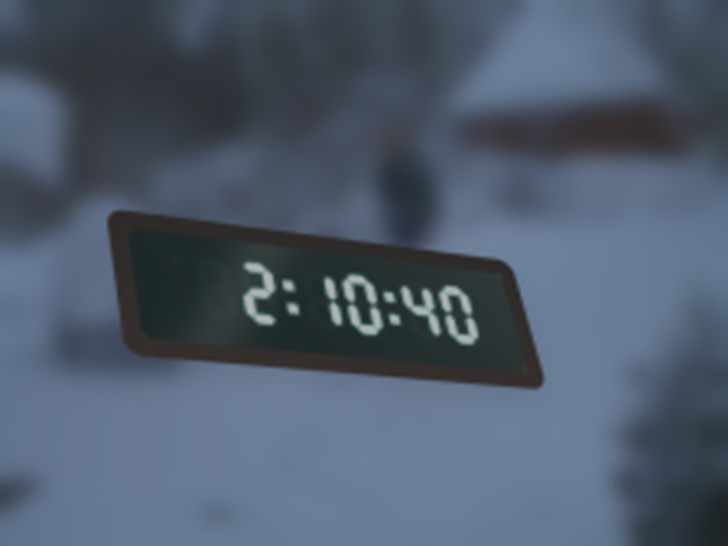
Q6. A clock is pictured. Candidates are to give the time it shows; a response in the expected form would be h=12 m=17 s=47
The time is h=2 m=10 s=40
